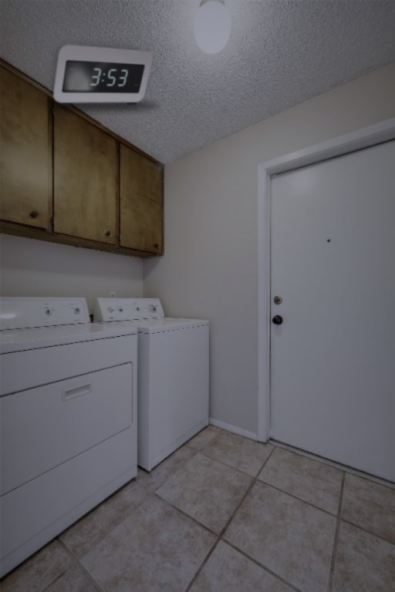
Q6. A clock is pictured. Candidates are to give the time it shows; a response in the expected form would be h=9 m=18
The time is h=3 m=53
